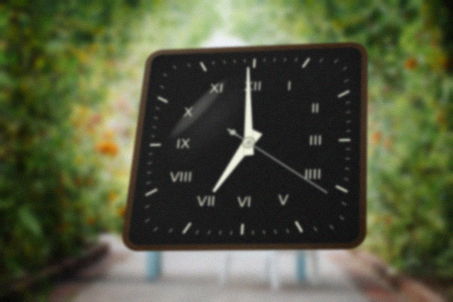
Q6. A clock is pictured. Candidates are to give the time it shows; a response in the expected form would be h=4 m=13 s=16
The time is h=6 m=59 s=21
